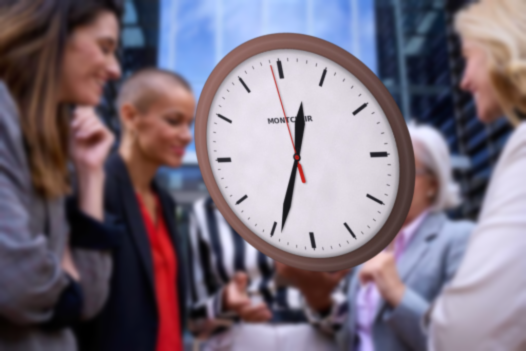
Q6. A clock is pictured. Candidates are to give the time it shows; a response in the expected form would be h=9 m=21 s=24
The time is h=12 m=33 s=59
